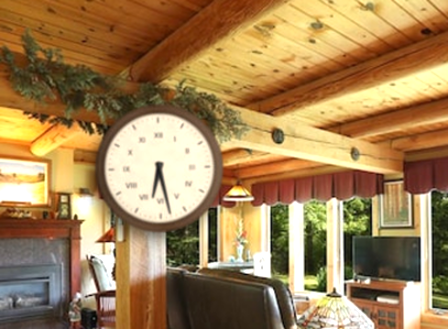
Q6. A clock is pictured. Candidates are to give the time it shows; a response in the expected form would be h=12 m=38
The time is h=6 m=28
